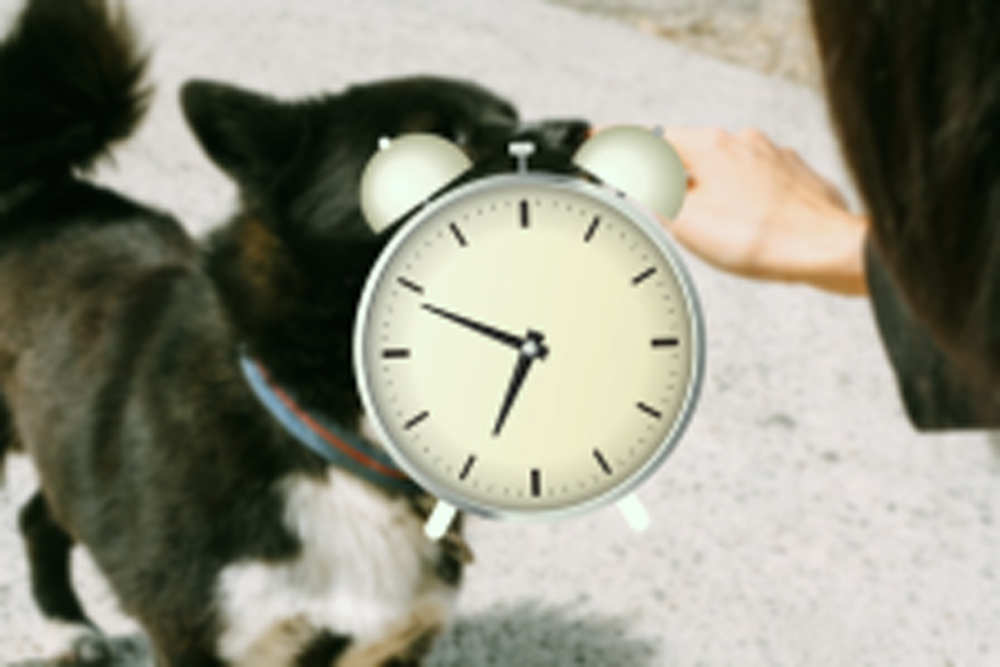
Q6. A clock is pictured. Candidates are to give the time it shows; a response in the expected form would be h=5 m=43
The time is h=6 m=49
